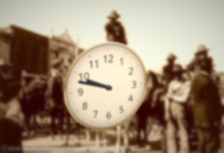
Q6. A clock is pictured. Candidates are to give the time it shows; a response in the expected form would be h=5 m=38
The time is h=9 m=48
